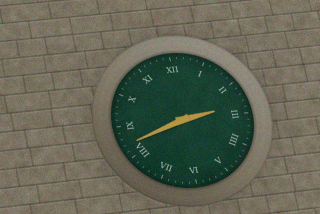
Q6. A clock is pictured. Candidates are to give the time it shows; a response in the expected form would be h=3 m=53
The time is h=2 m=42
